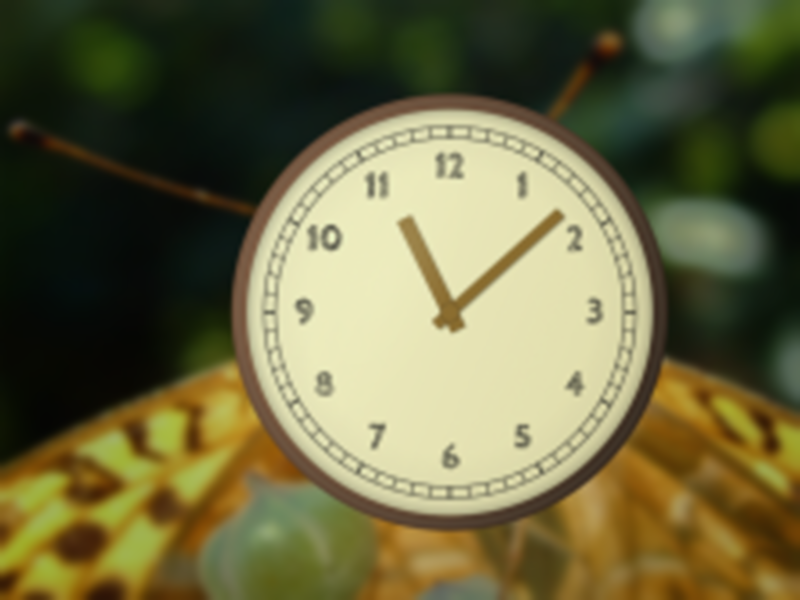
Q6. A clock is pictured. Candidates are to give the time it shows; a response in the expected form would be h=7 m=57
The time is h=11 m=8
